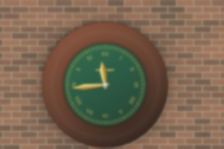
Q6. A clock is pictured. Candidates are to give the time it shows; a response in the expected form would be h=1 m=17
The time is h=11 m=44
